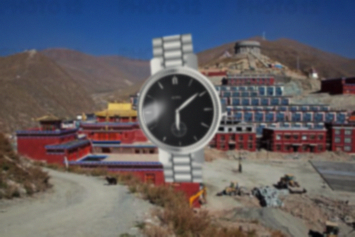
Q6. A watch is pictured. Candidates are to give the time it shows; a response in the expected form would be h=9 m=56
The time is h=6 m=9
